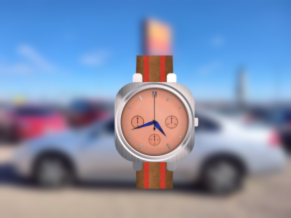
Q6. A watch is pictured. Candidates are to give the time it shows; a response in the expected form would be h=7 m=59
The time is h=4 m=42
